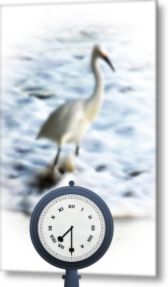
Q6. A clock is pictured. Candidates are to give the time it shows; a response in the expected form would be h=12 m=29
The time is h=7 m=30
